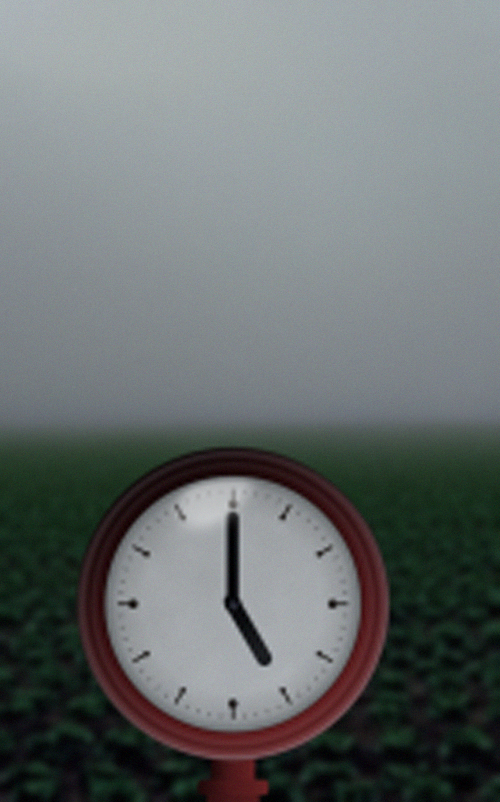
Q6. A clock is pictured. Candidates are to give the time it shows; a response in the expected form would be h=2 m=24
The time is h=5 m=0
